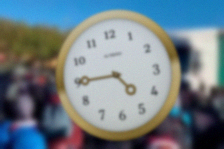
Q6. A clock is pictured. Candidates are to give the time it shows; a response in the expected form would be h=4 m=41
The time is h=4 m=45
